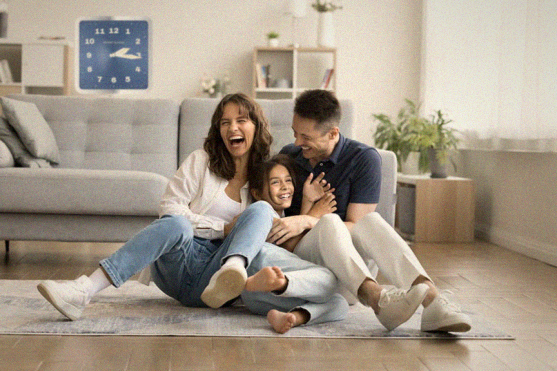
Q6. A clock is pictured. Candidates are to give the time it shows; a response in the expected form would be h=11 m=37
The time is h=2 m=16
